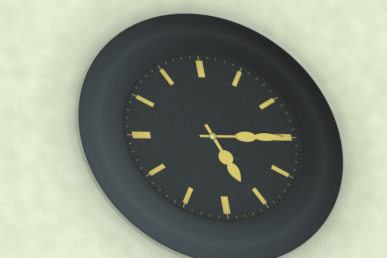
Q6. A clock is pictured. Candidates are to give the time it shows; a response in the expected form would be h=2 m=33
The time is h=5 m=15
